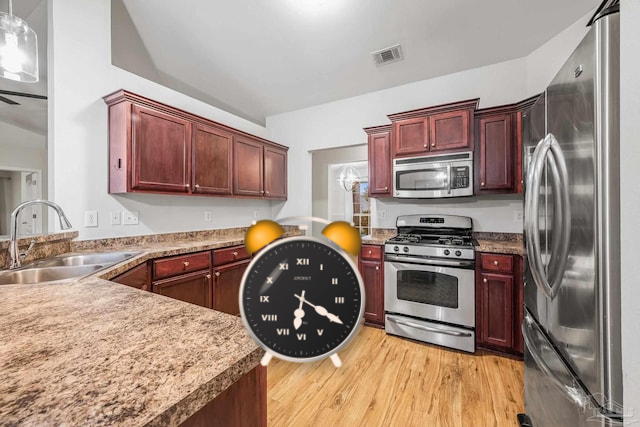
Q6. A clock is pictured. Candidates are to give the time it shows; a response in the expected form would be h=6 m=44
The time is h=6 m=20
